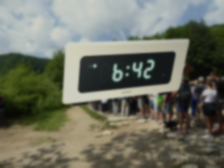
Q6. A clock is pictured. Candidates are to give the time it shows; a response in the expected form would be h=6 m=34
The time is h=6 m=42
